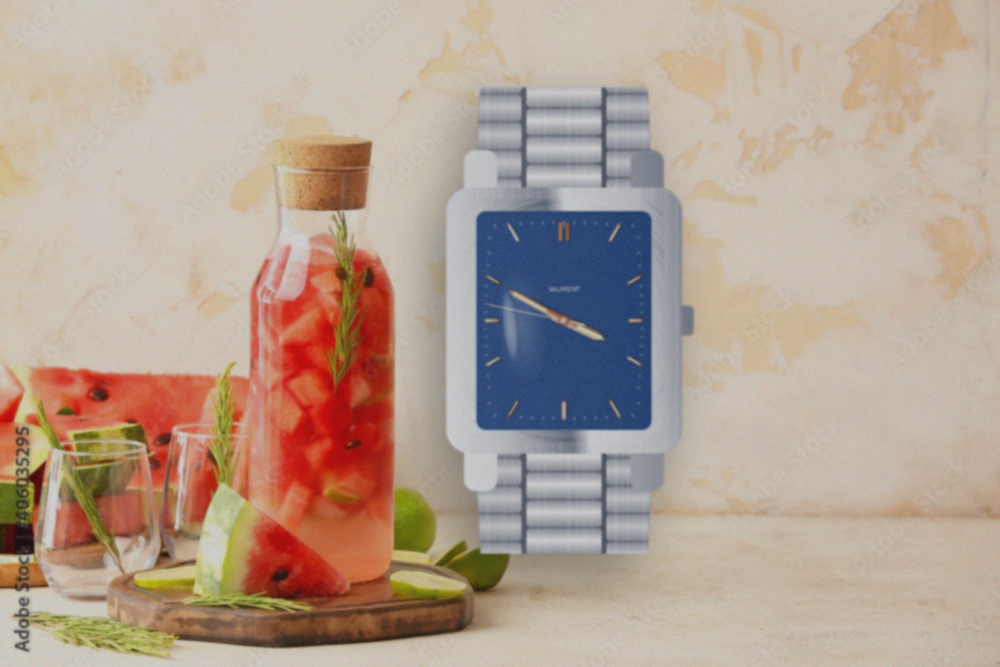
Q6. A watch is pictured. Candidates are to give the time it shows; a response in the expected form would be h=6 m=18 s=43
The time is h=3 m=49 s=47
